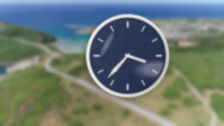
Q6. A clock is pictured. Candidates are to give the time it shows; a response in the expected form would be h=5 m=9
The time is h=3 m=37
